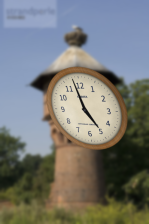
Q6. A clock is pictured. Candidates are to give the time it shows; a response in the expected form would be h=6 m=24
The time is h=4 m=58
